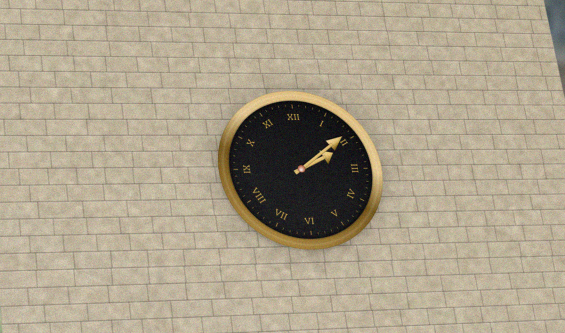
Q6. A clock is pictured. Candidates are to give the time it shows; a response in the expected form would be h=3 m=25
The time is h=2 m=9
